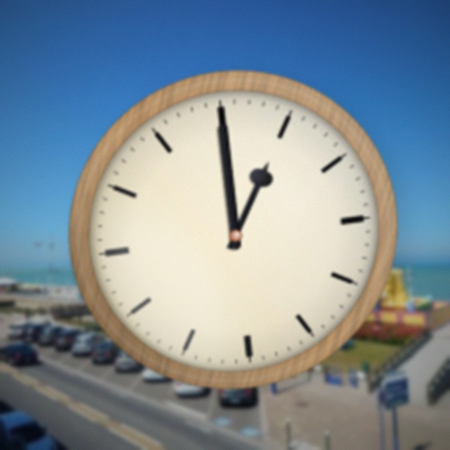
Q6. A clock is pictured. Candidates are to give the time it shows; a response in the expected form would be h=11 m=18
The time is h=1 m=0
